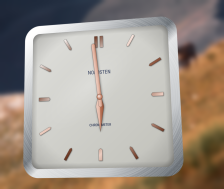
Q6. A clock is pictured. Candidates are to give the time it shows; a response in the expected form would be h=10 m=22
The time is h=5 m=59
